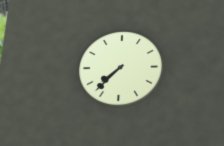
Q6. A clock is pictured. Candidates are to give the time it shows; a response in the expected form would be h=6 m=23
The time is h=7 m=37
